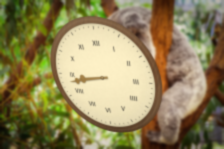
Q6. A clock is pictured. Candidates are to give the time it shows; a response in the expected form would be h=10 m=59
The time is h=8 m=43
